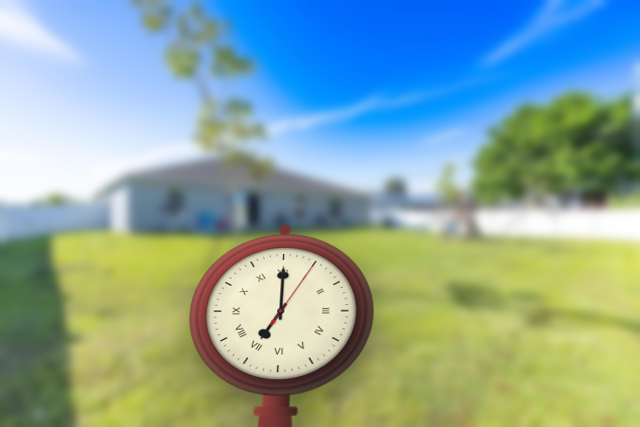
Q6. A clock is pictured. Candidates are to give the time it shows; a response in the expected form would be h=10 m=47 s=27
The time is h=7 m=0 s=5
